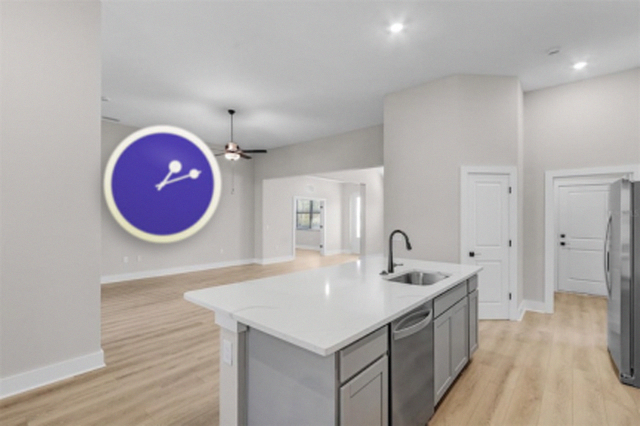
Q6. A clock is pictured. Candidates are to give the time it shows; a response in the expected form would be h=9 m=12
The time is h=1 m=12
